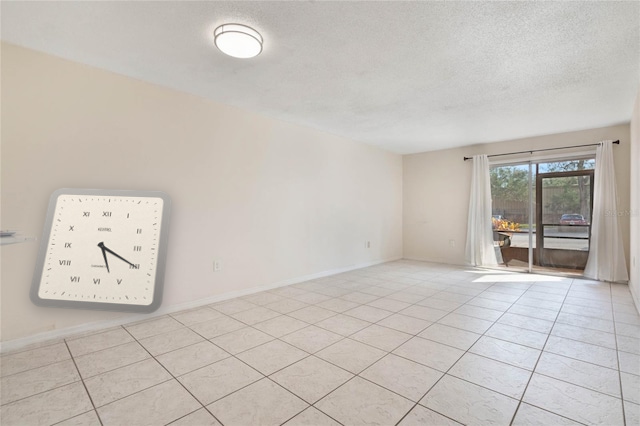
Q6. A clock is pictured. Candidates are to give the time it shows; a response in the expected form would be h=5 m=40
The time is h=5 m=20
